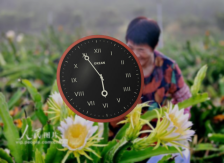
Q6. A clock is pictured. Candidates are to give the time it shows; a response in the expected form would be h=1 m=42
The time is h=5 m=55
